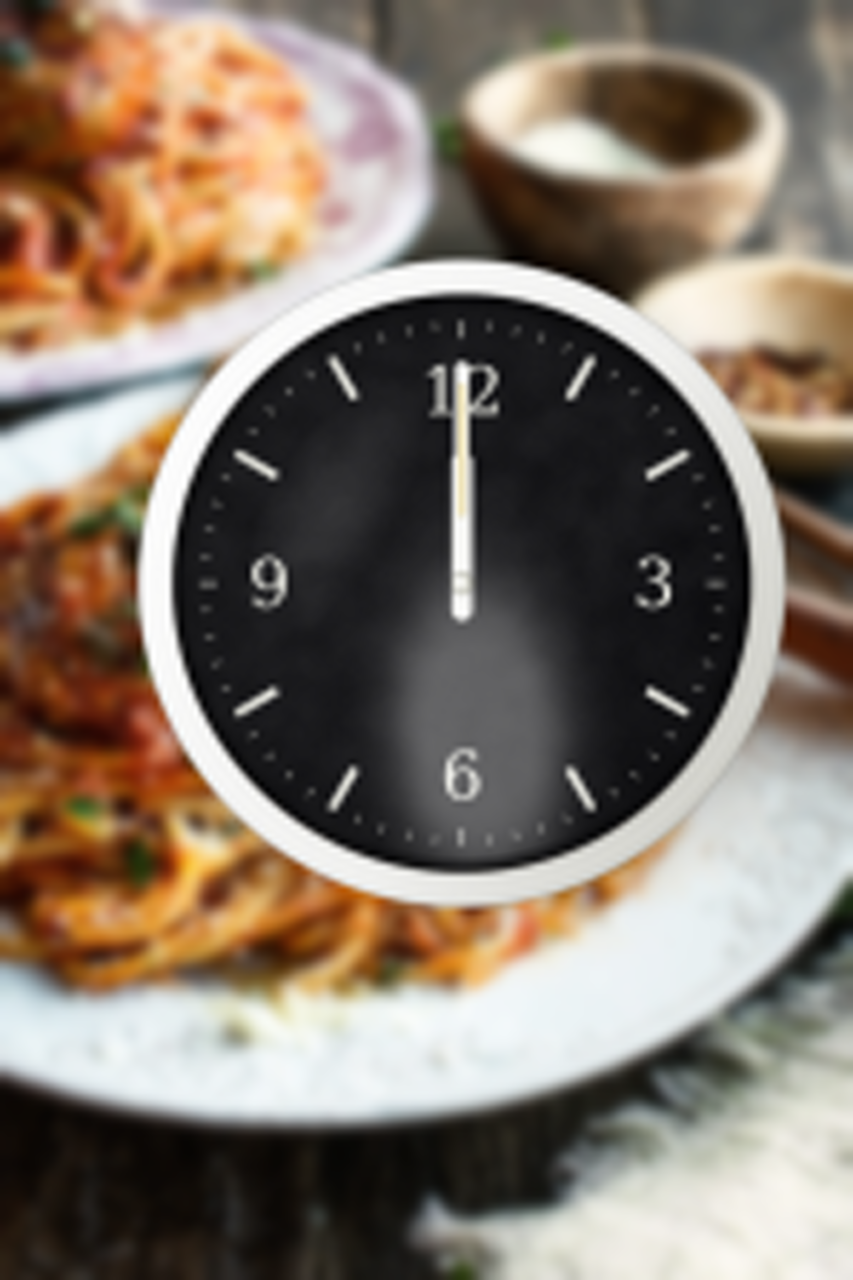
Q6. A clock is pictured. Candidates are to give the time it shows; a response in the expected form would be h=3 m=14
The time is h=12 m=0
